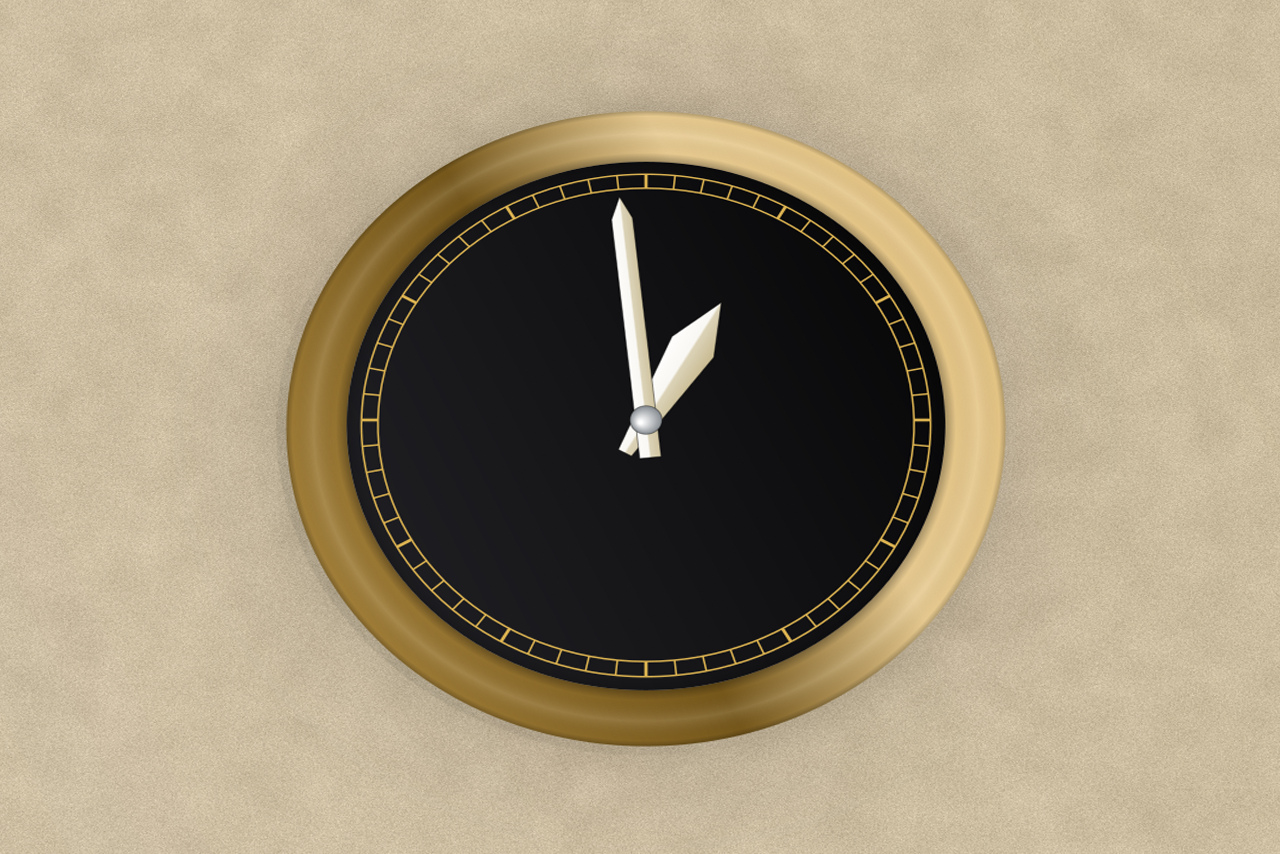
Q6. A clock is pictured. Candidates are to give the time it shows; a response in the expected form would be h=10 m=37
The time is h=12 m=59
